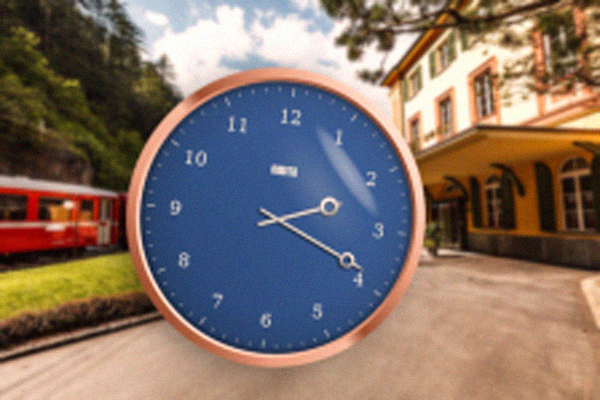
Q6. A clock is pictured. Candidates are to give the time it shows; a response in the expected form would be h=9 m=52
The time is h=2 m=19
